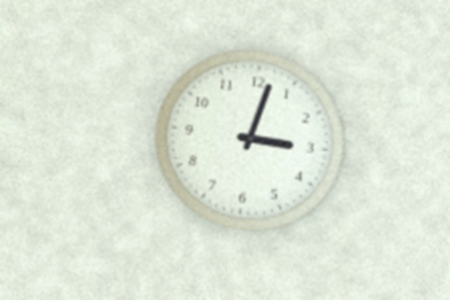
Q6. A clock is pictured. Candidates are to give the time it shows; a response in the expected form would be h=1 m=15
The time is h=3 m=2
